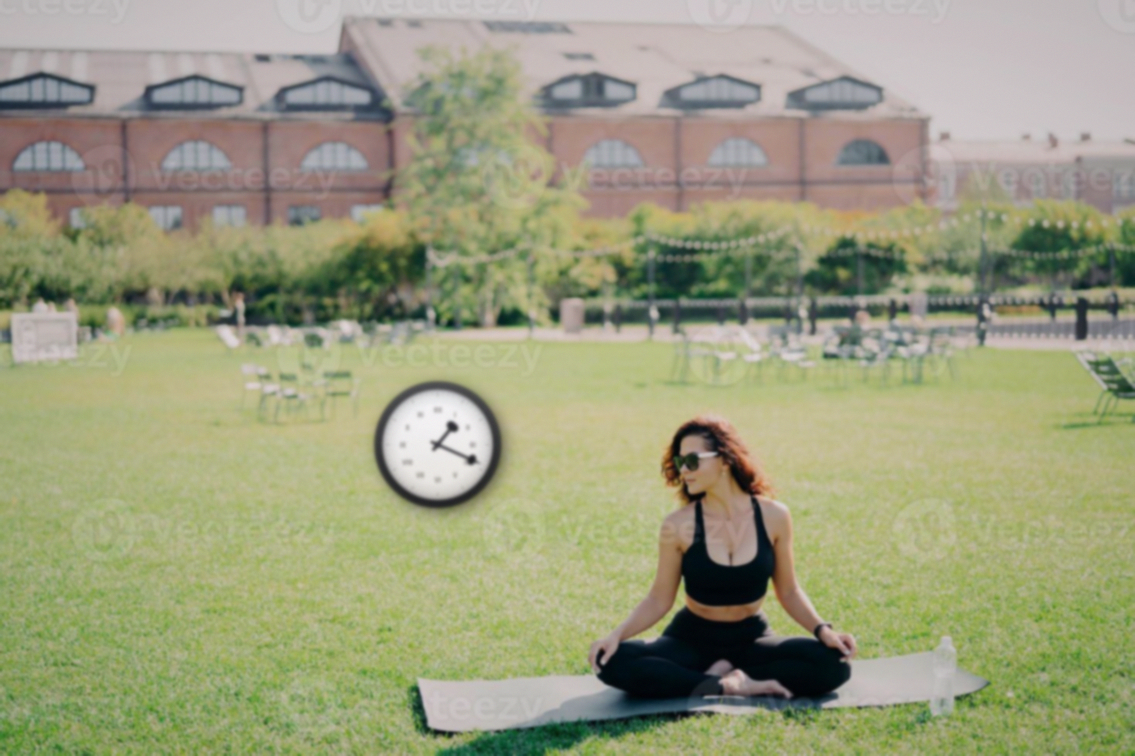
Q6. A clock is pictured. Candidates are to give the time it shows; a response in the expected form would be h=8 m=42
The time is h=1 m=19
